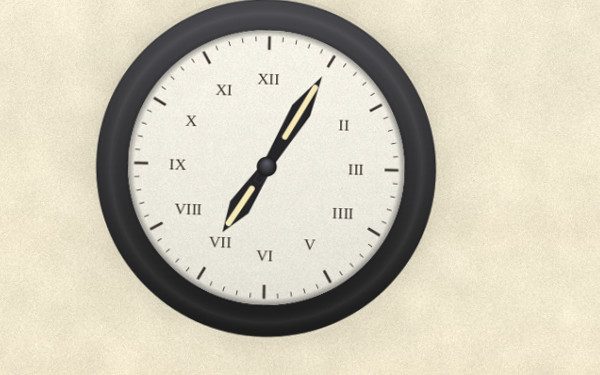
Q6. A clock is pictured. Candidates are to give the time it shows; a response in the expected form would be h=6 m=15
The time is h=7 m=5
